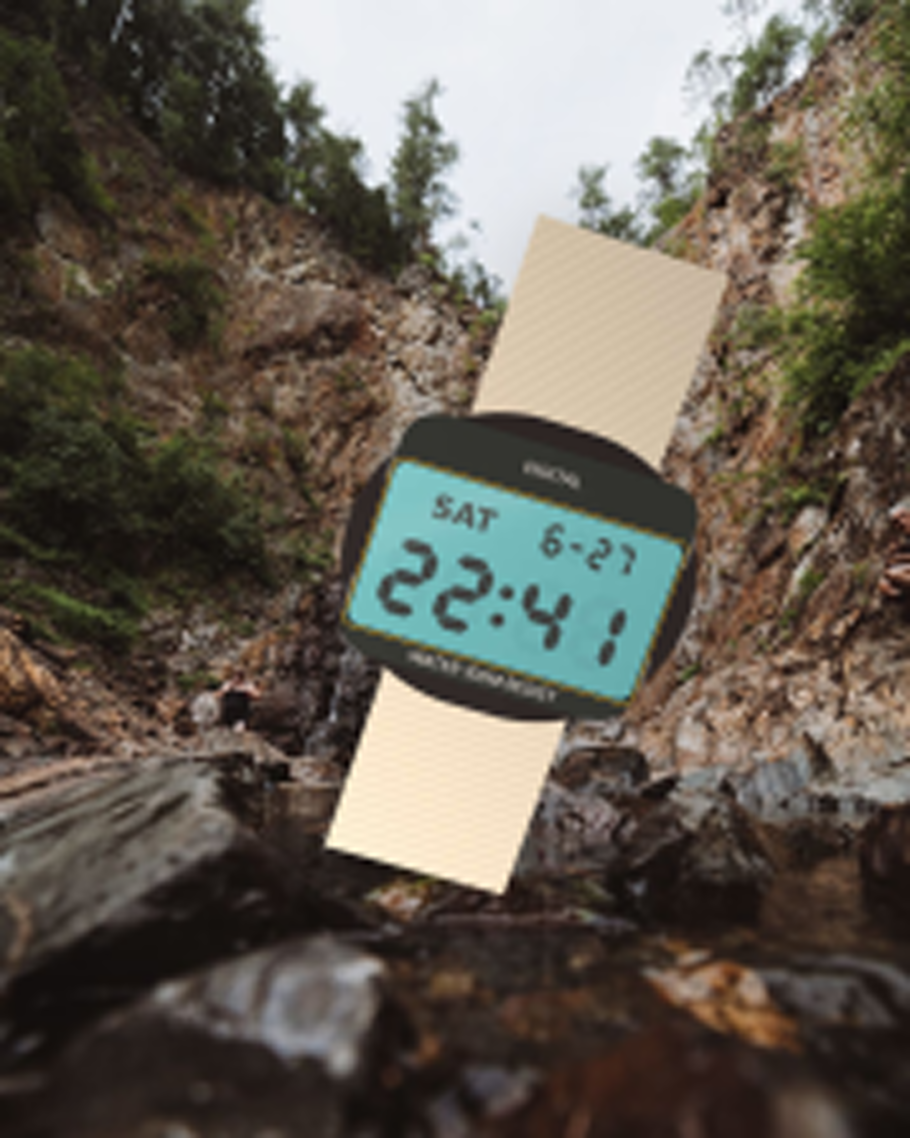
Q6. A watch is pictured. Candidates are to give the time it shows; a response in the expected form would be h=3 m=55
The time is h=22 m=41
